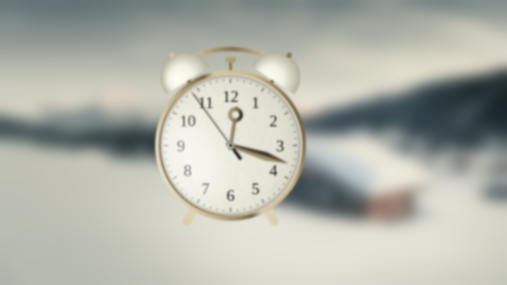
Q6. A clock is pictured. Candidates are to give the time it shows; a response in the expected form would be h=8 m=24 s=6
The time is h=12 m=17 s=54
